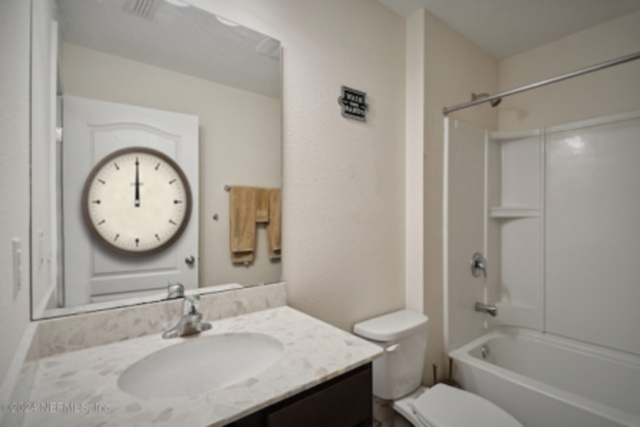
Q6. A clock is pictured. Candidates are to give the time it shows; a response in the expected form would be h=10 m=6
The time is h=12 m=0
